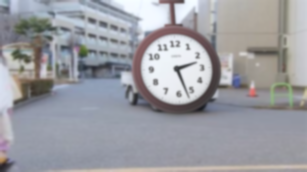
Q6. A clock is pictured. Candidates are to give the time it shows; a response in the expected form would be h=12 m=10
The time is h=2 m=27
